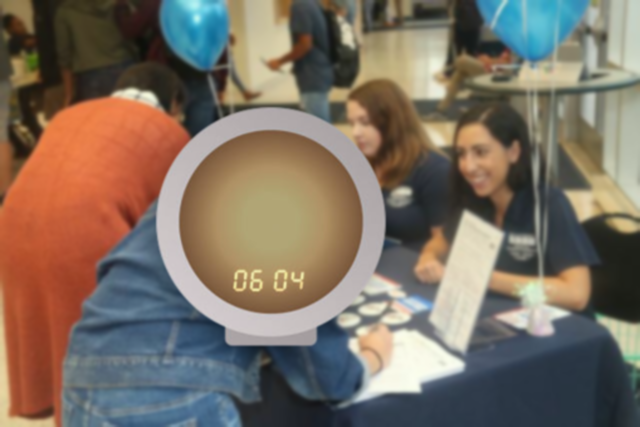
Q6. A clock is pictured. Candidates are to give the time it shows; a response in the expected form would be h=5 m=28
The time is h=6 m=4
